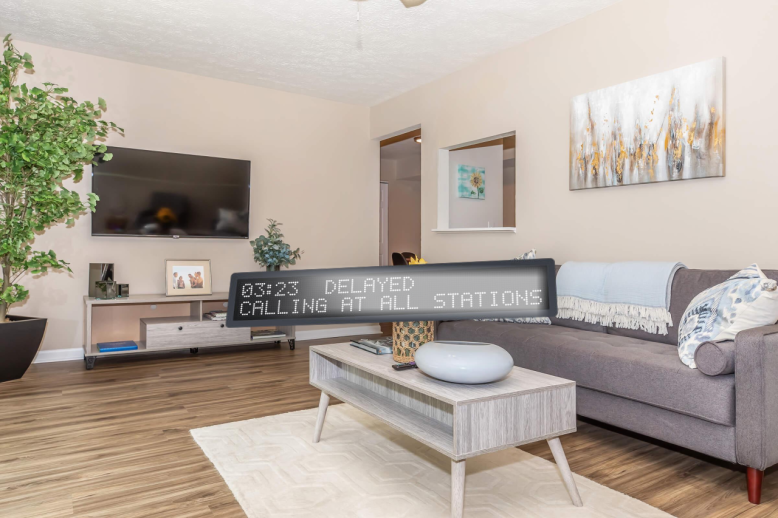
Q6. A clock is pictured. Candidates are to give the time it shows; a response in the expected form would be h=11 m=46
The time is h=3 m=23
